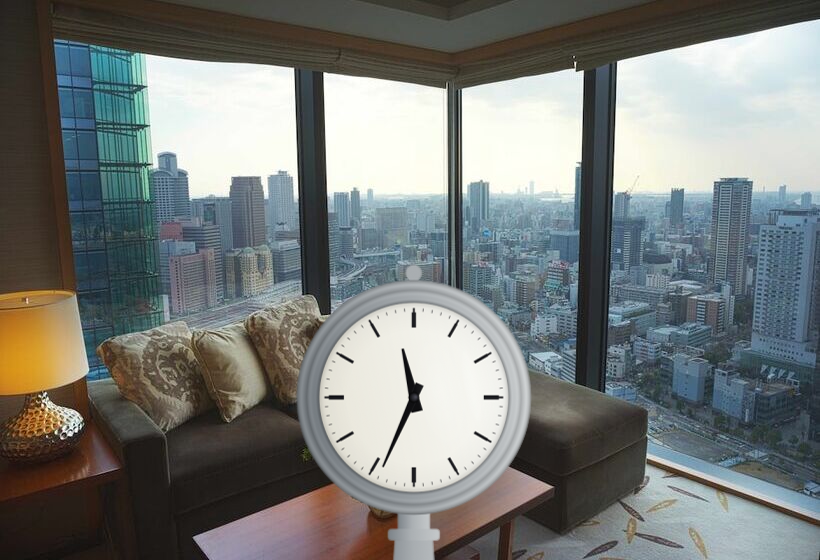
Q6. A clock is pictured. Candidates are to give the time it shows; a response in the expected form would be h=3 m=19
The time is h=11 m=34
